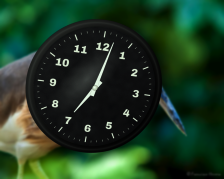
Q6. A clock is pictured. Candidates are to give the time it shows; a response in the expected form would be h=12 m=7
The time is h=7 m=2
